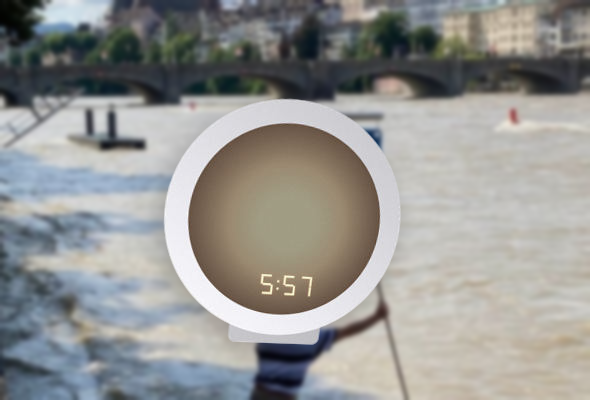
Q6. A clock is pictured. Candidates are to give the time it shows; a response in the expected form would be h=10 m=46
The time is h=5 m=57
